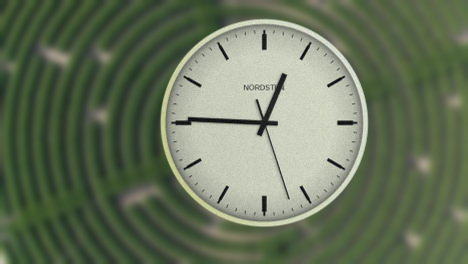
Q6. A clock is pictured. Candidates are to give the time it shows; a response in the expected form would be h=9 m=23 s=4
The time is h=12 m=45 s=27
